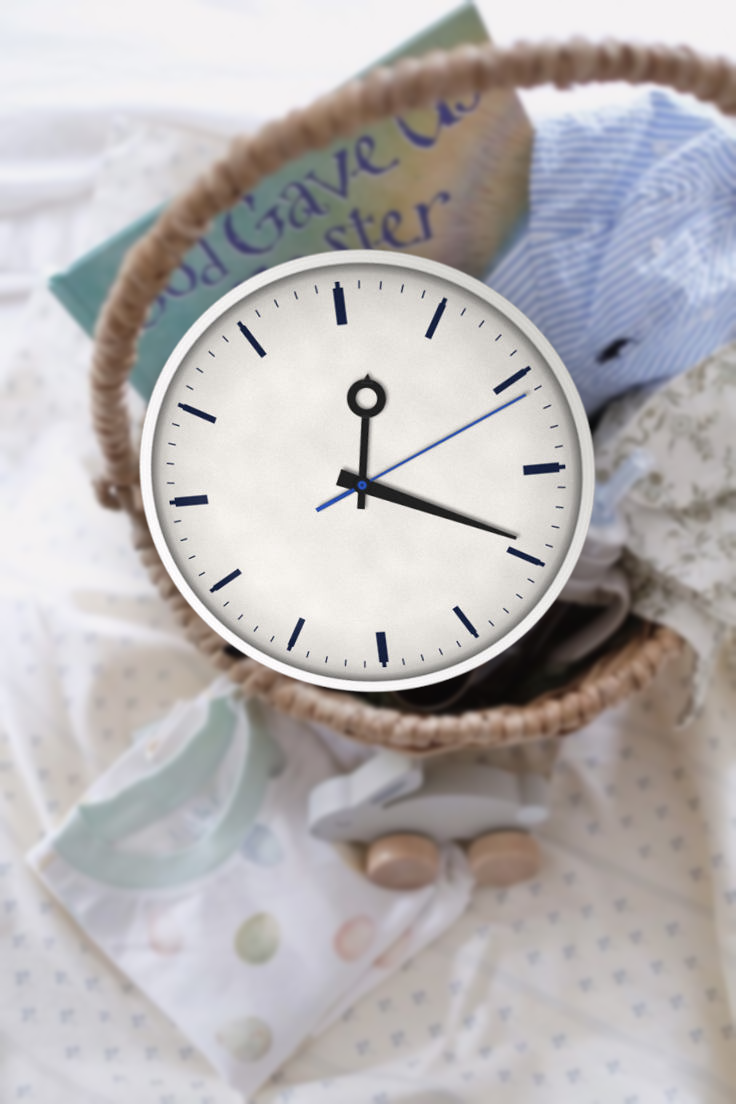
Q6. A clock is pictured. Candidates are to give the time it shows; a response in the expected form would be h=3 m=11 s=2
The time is h=12 m=19 s=11
